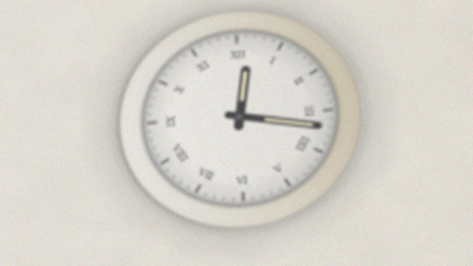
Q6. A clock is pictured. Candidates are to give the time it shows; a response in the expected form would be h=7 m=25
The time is h=12 m=17
